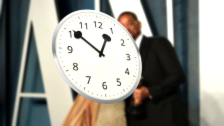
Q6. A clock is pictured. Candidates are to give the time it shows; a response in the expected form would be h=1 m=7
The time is h=12 m=51
